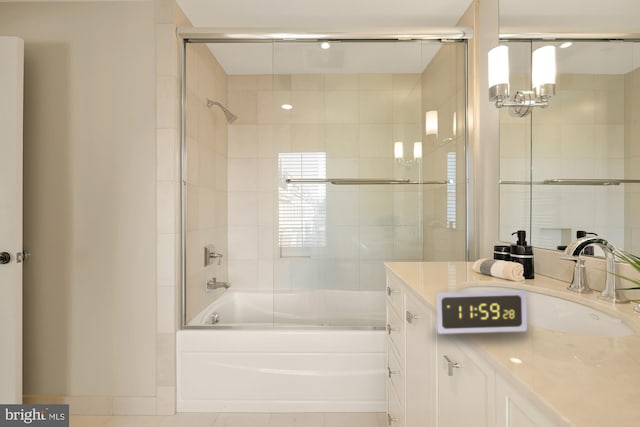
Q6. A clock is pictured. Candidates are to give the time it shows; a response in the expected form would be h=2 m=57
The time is h=11 m=59
